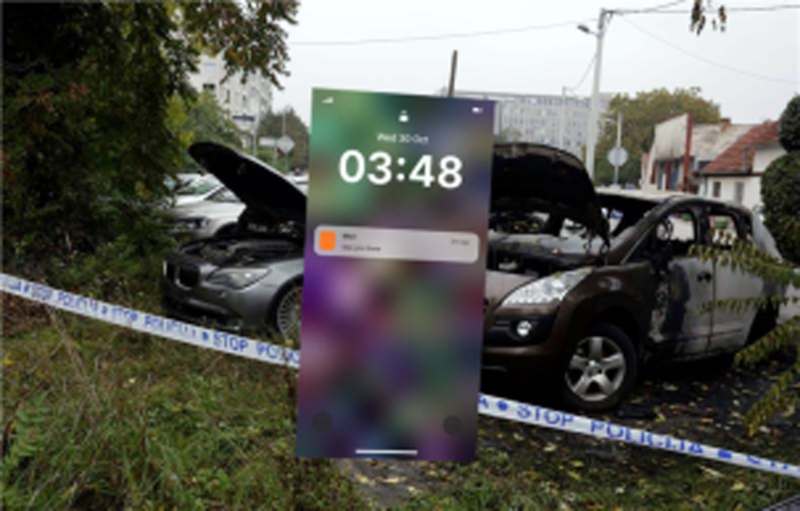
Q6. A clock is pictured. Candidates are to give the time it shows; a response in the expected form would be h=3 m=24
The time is h=3 m=48
